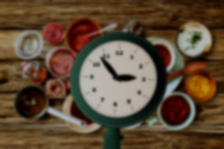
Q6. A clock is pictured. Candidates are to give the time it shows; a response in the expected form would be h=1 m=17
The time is h=2 m=53
